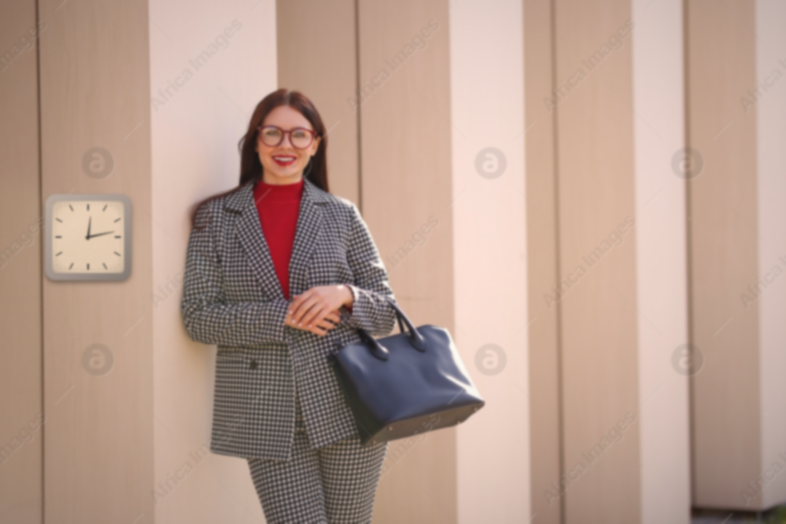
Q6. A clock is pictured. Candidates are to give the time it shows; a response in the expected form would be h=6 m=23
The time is h=12 m=13
